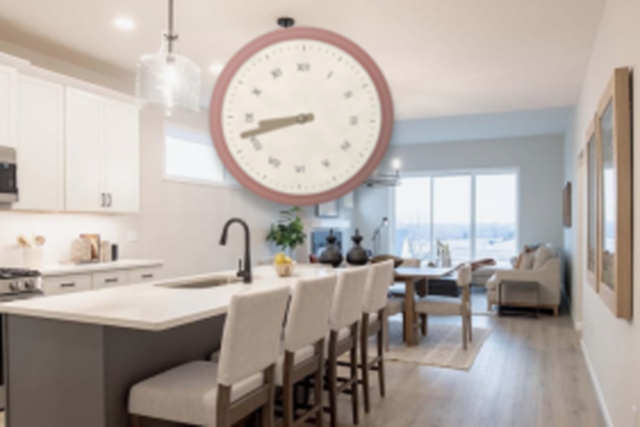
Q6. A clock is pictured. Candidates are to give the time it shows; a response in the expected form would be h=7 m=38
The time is h=8 m=42
